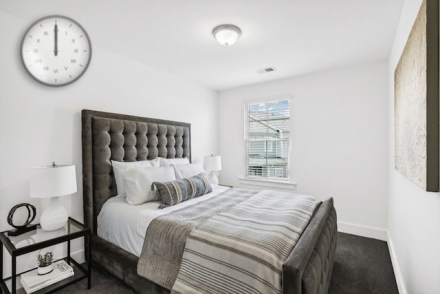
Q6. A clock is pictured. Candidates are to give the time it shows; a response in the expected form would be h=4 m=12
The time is h=12 m=0
